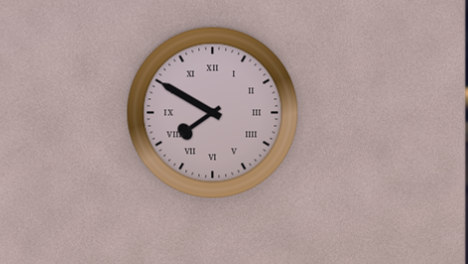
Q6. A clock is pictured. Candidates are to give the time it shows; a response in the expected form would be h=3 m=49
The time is h=7 m=50
